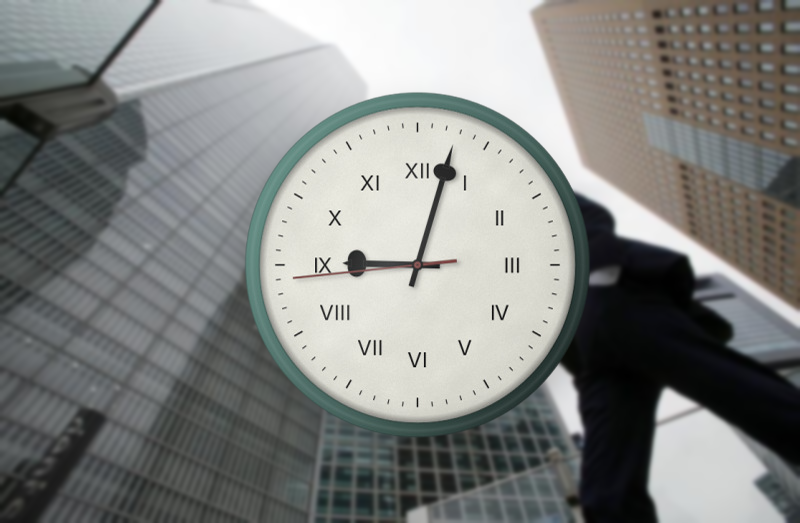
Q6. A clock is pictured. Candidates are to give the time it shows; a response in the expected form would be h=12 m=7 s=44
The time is h=9 m=2 s=44
